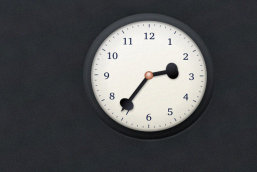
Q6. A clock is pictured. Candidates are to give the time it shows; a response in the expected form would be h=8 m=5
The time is h=2 m=36
